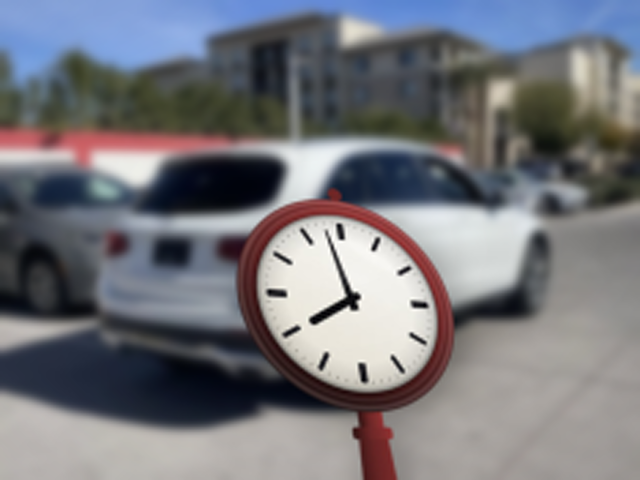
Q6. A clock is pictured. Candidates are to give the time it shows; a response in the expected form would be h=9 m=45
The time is h=7 m=58
